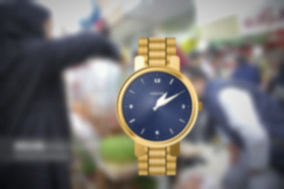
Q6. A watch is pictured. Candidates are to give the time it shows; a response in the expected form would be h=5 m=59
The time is h=1 m=10
